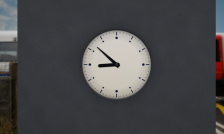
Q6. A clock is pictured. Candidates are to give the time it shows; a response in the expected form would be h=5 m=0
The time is h=8 m=52
